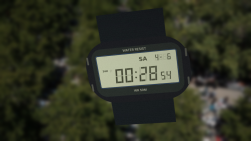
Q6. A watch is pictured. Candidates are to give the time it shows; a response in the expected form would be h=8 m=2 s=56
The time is h=0 m=28 s=54
